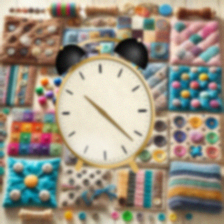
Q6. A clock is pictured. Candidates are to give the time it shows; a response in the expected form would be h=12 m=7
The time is h=10 m=22
